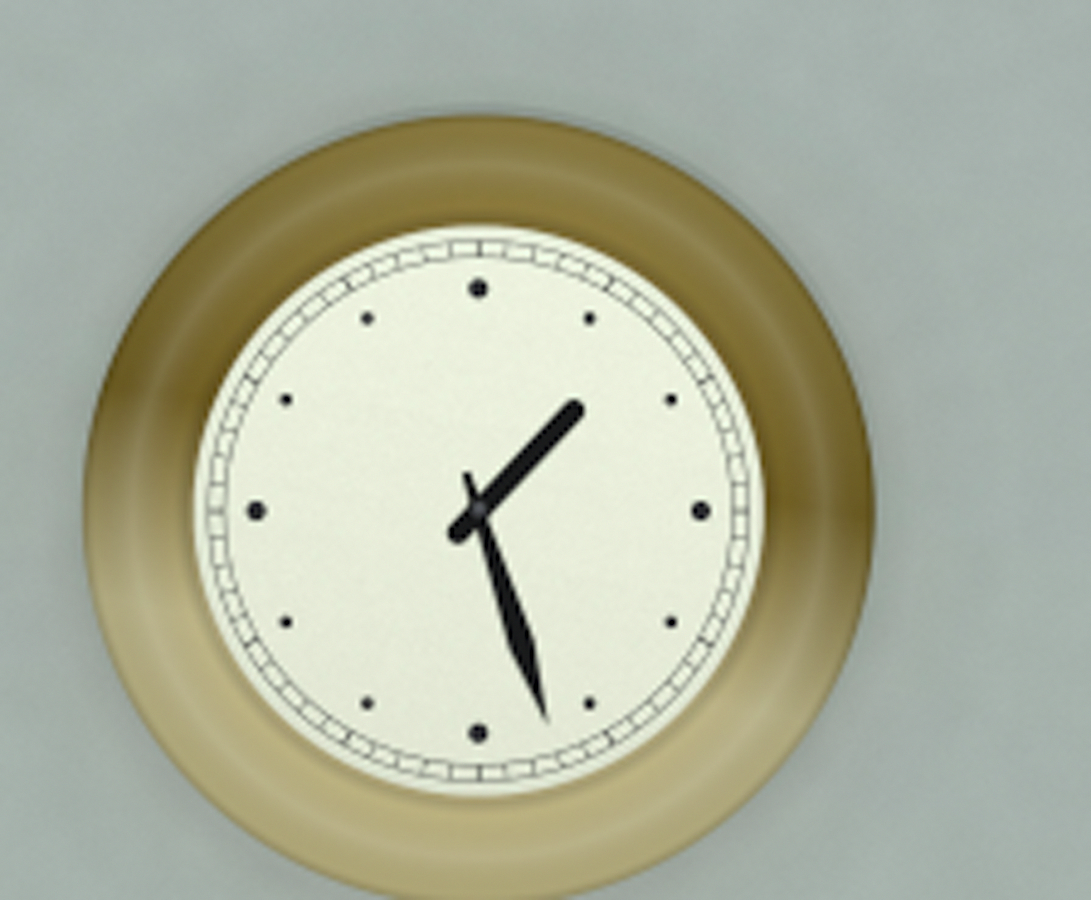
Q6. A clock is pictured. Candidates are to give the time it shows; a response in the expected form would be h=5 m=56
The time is h=1 m=27
